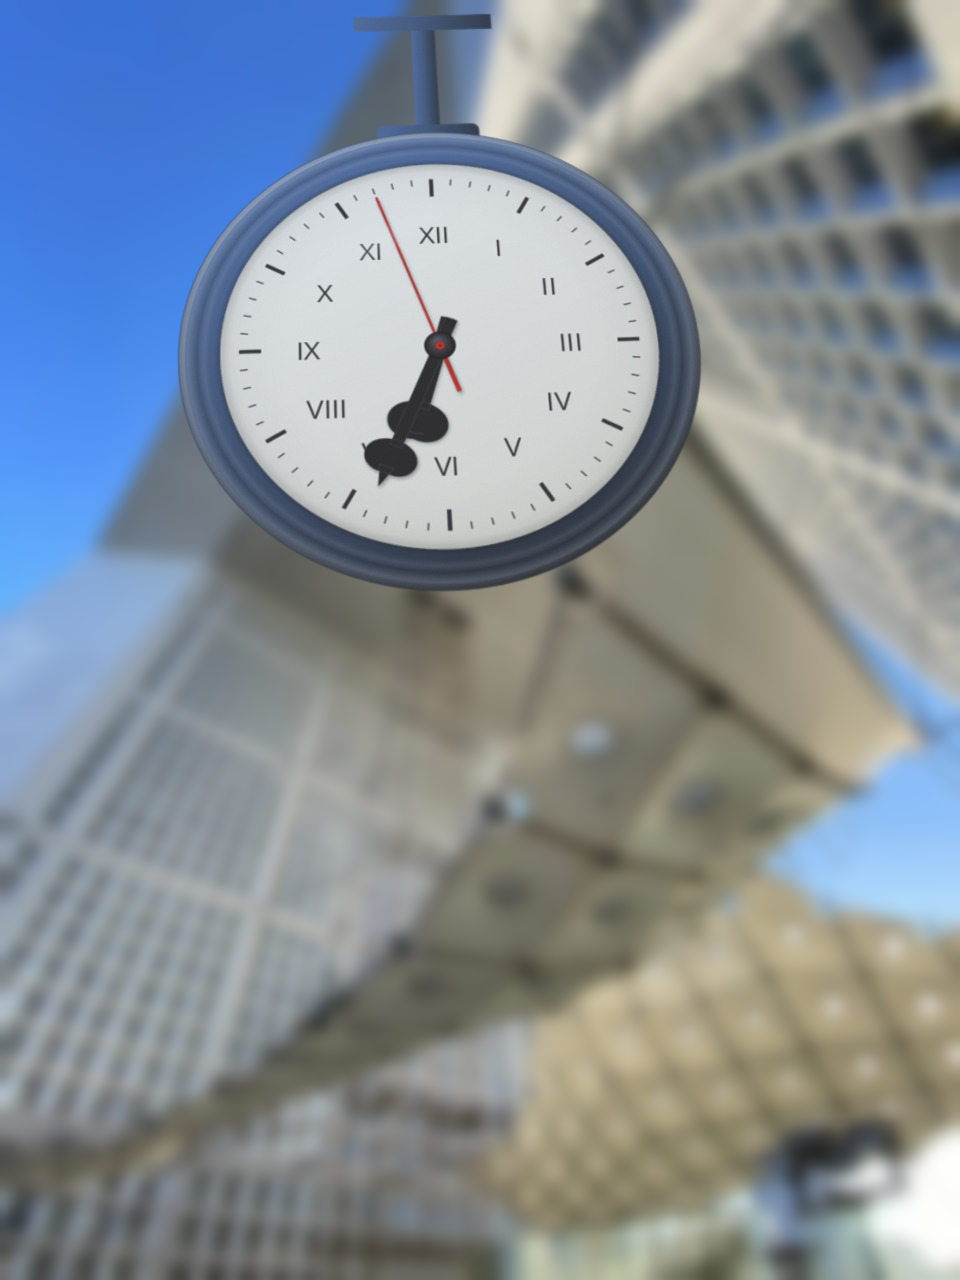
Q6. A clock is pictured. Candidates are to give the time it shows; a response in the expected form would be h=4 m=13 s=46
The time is h=6 m=33 s=57
